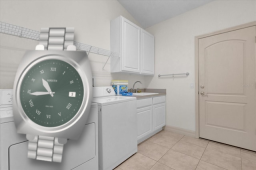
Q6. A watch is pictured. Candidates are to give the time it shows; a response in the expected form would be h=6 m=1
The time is h=10 m=44
